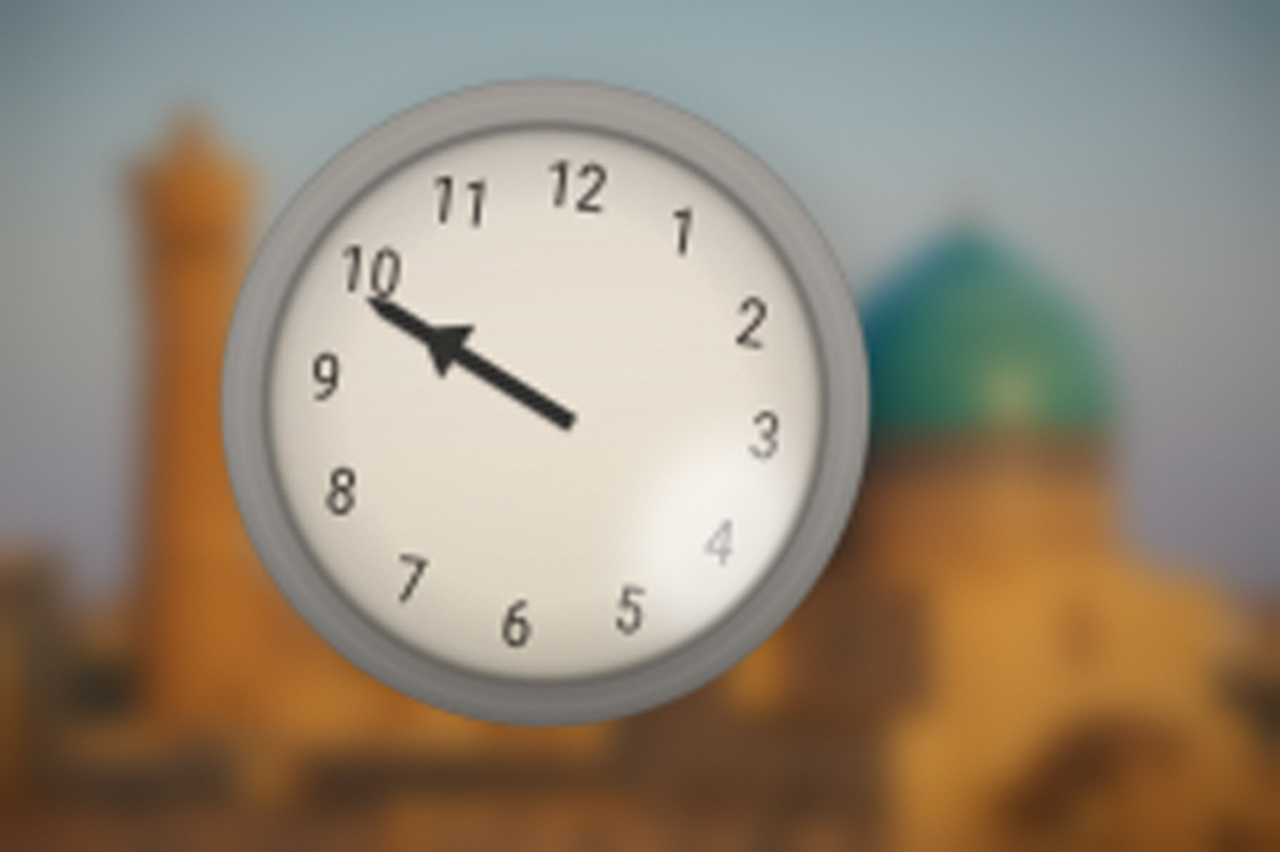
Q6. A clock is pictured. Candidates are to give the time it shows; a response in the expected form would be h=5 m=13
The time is h=9 m=49
